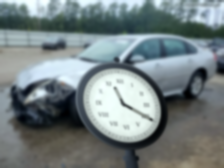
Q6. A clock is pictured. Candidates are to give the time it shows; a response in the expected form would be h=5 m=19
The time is h=11 m=20
